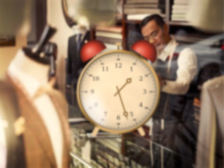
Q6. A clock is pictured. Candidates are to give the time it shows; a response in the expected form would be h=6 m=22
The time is h=1 m=27
